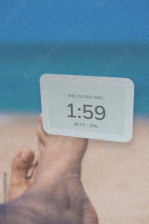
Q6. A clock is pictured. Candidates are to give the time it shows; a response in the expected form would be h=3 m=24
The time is h=1 m=59
